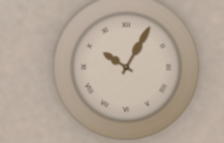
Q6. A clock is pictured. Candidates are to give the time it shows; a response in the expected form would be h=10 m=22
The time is h=10 m=5
